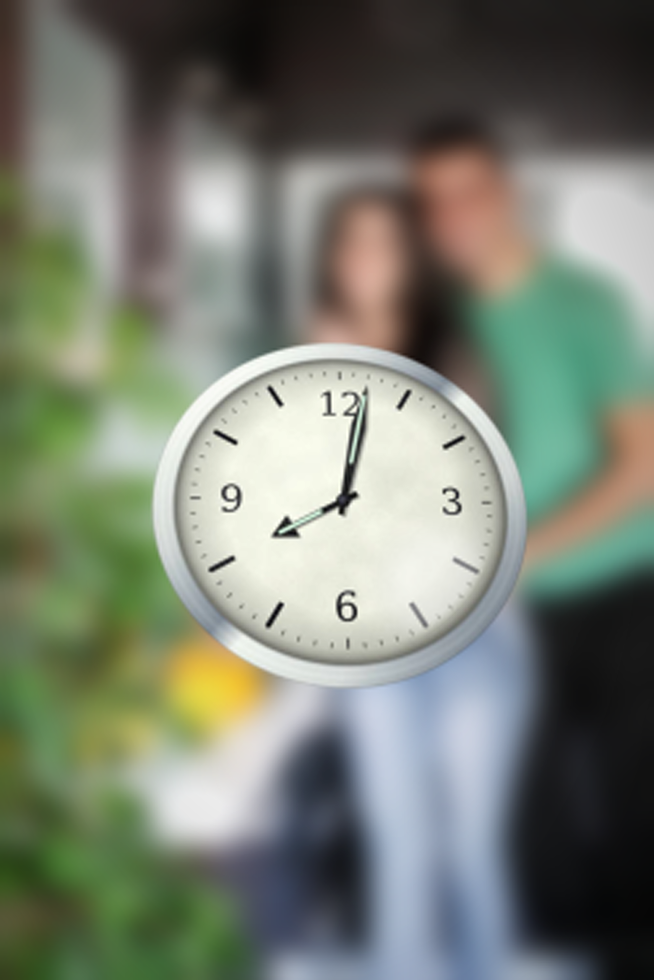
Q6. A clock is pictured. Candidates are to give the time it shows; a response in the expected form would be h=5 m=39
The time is h=8 m=2
